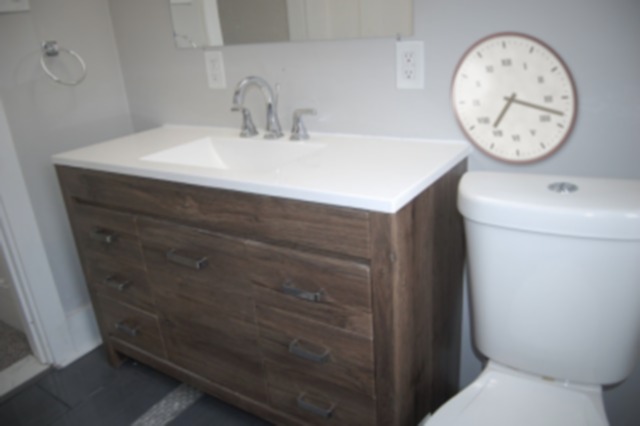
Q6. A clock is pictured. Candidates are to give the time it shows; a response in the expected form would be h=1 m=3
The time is h=7 m=18
